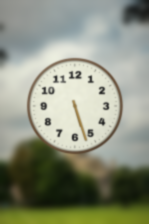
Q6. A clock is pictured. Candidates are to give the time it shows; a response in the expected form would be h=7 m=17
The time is h=5 m=27
